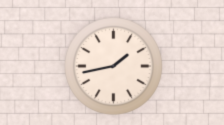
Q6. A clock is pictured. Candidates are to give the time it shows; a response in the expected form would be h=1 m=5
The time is h=1 m=43
